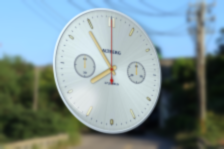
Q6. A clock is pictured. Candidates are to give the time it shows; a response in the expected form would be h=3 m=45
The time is h=7 m=54
